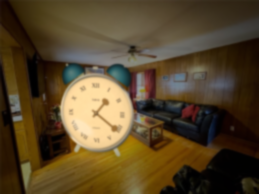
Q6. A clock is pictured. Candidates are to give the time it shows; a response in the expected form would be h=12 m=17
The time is h=1 m=21
